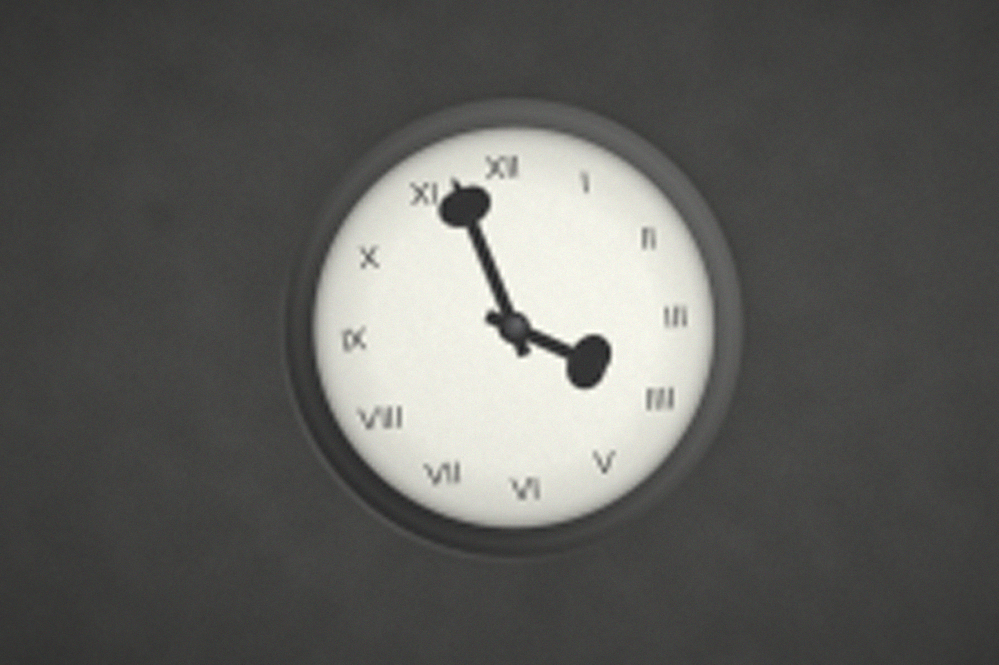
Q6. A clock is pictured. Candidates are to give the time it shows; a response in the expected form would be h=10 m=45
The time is h=3 m=57
